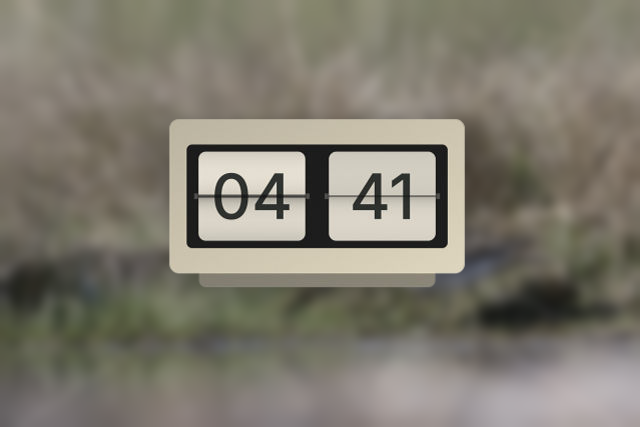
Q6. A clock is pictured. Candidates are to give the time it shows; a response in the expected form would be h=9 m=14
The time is h=4 m=41
